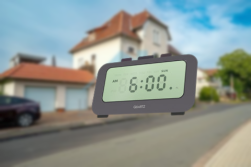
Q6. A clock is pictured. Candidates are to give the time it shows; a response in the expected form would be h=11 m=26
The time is h=6 m=0
